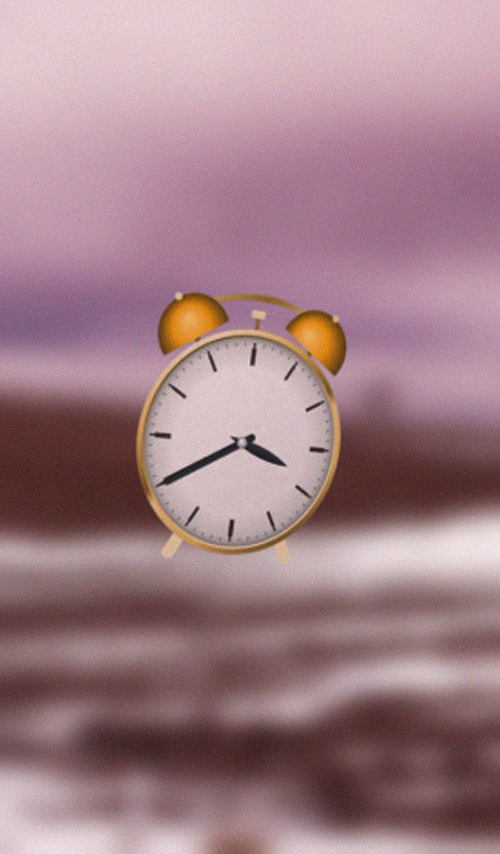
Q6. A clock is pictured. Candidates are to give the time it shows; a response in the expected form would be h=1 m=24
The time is h=3 m=40
